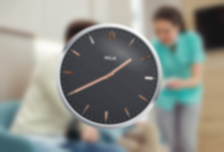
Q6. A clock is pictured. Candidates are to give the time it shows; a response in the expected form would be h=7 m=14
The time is h=1 m=40
